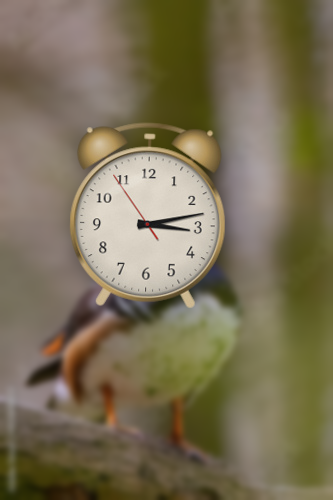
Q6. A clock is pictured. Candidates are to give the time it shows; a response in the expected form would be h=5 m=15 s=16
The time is h=3 m=12 s=54
